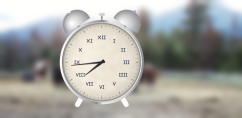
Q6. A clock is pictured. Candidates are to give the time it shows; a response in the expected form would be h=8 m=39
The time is h=7 m=44
